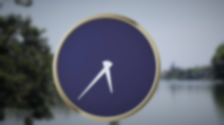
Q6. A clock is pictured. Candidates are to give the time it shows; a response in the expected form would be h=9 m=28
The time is h=5 m=37
